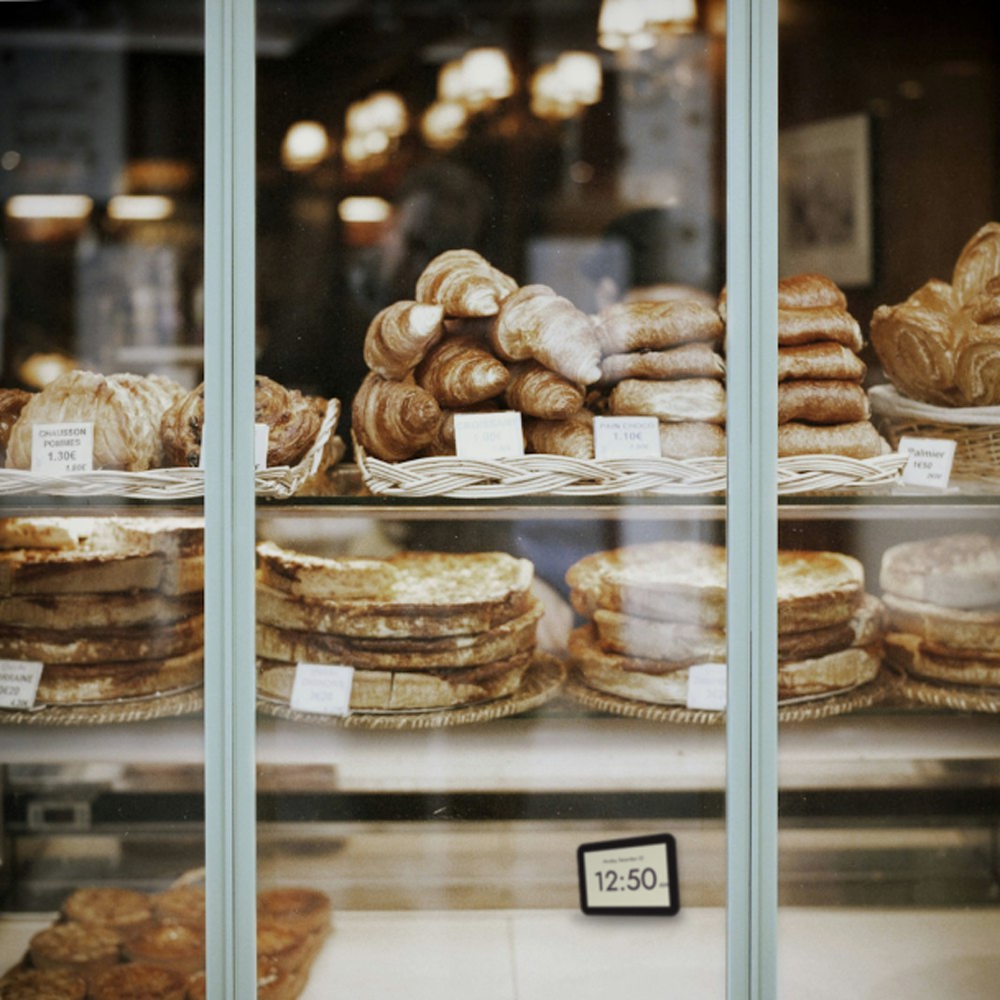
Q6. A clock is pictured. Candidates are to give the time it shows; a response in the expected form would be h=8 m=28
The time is h=12 m=50
